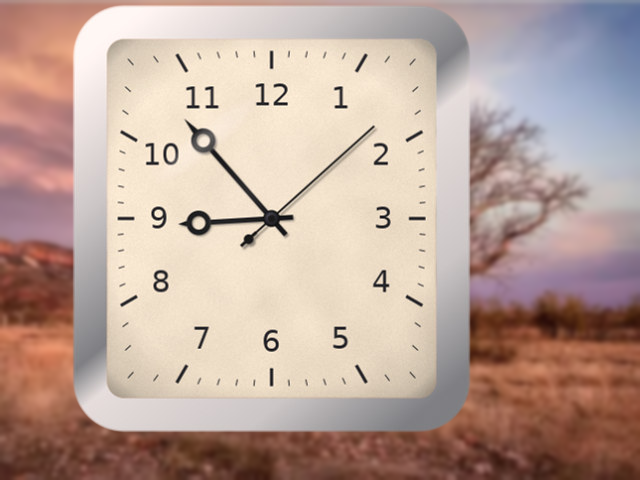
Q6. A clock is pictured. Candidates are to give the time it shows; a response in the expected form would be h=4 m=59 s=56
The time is h=8 m=53 s=8
